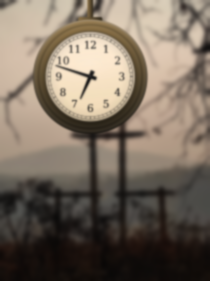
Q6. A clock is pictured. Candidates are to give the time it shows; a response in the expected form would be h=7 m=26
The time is h=6 m=48
